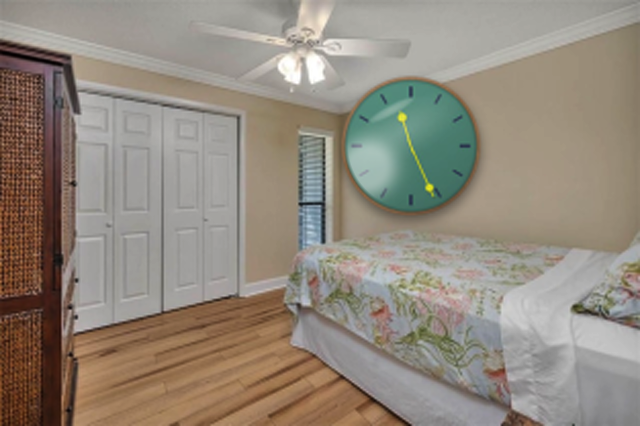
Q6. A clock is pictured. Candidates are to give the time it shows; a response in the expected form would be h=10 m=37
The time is h=11 m=26
